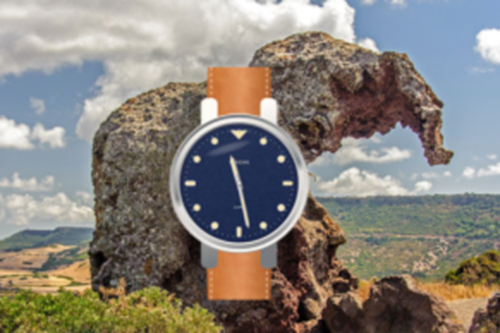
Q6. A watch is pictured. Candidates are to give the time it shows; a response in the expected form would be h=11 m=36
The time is h=11 m=28
